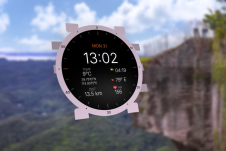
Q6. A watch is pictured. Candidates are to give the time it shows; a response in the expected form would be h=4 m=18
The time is h=13 m=2
